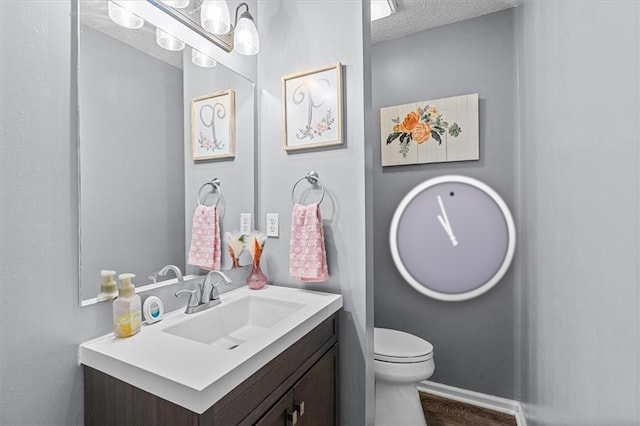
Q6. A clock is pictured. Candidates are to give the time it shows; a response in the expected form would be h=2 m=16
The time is h=10 m=57
